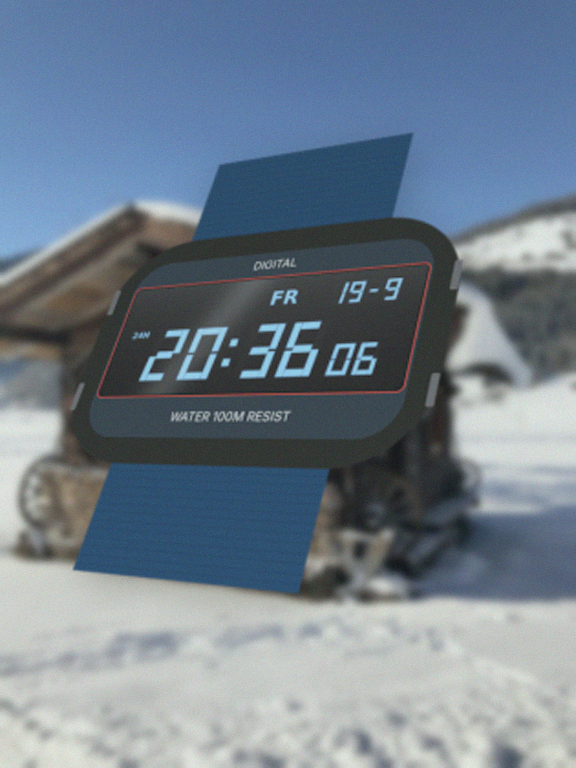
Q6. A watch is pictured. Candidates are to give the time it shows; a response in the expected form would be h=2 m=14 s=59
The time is h=20 m=36 s=6
